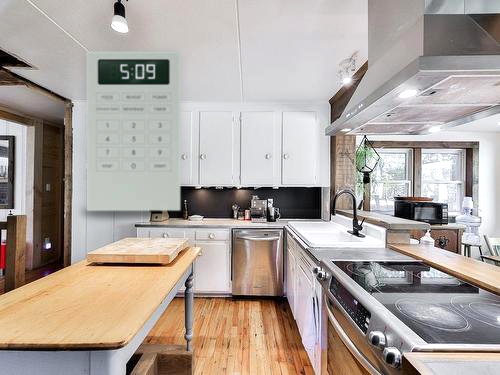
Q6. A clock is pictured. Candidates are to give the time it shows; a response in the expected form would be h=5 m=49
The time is h=5 m=9
